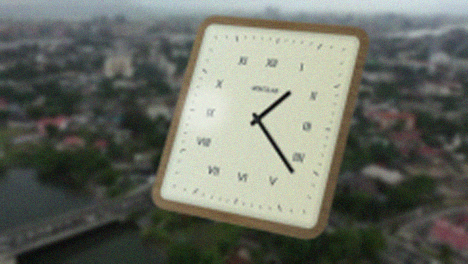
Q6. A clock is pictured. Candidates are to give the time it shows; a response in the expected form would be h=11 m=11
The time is h=1 m=22
